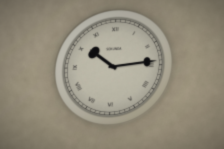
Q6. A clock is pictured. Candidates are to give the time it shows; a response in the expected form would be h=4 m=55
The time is h=10 m=14
